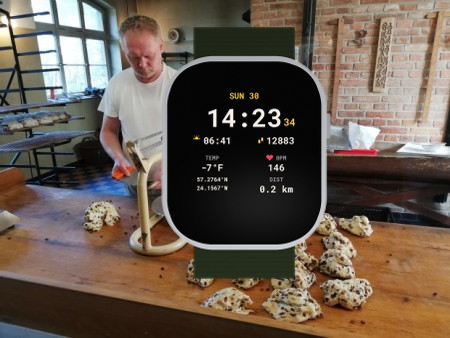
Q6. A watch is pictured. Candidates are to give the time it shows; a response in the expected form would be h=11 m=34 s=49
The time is h=14 m=23 s=34
